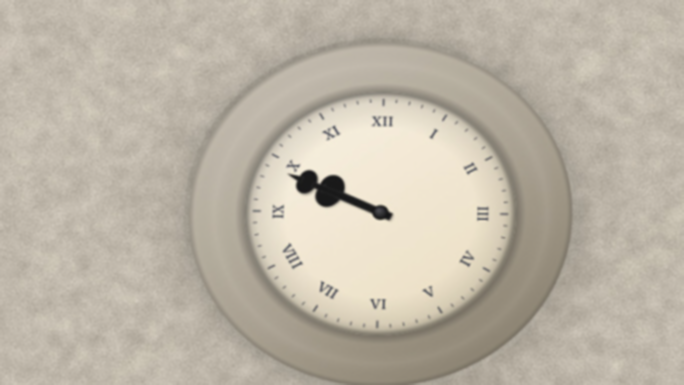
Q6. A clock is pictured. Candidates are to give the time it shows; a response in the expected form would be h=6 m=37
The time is h=9 m=49
